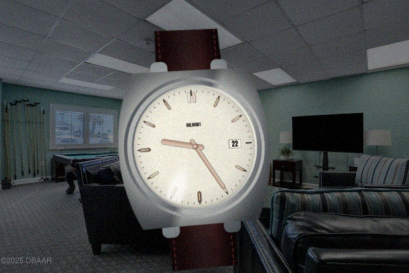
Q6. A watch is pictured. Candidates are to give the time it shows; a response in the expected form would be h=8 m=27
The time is h=9 m=25
